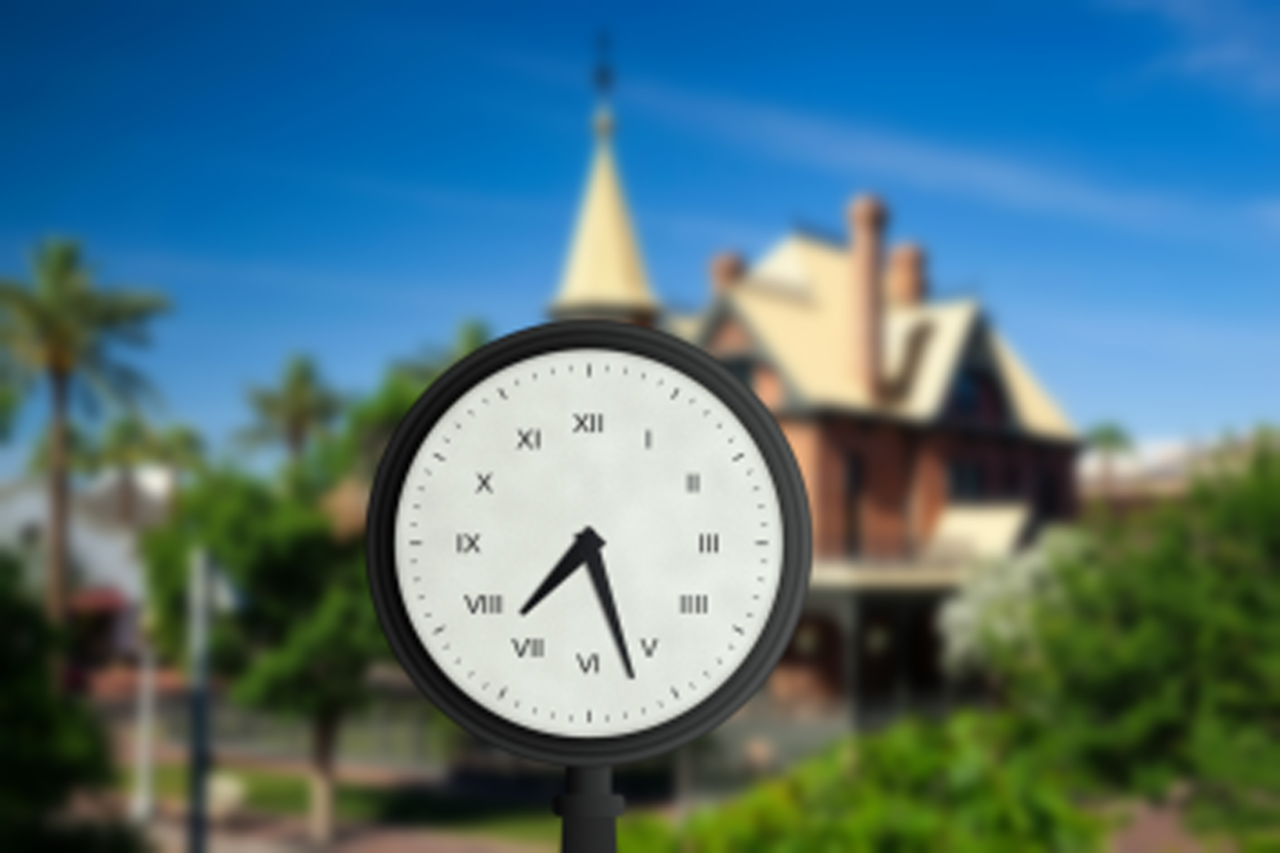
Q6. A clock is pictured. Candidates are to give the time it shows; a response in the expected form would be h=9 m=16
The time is h=7 m=27
